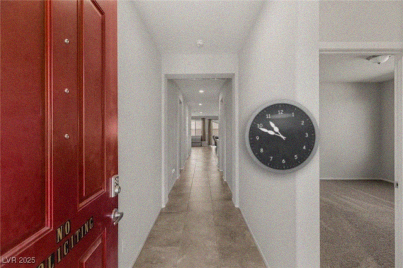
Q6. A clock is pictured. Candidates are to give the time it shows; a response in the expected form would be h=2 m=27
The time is h=10 m=49
